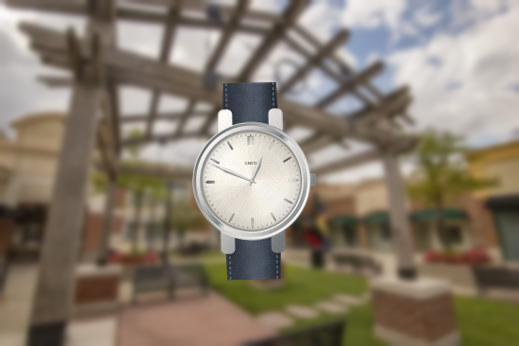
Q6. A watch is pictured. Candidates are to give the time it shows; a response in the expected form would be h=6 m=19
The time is h=12 m=49
